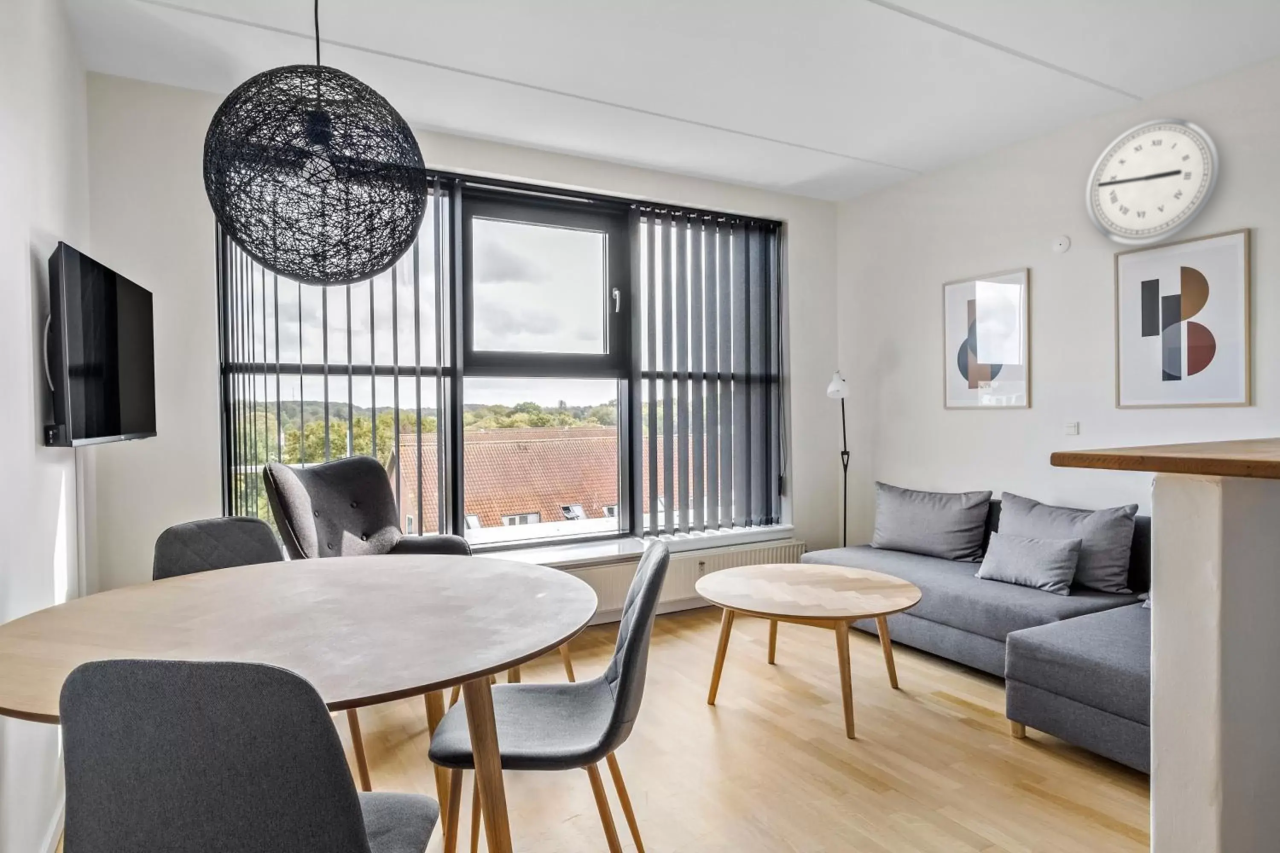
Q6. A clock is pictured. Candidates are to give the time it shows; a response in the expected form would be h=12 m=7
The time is h=2 m=44
